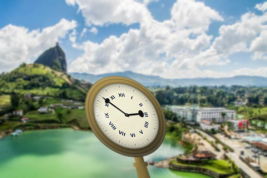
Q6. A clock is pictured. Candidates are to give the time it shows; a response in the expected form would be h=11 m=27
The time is h=2 m=52
